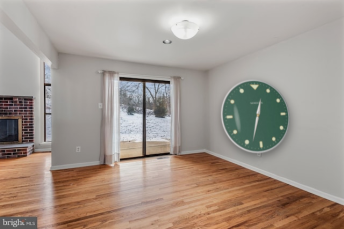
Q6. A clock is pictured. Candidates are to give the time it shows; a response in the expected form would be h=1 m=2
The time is h=12 m=33
